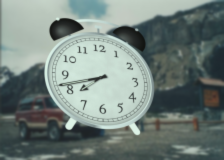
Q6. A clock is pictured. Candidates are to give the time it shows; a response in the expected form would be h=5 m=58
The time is h=7 m=42
